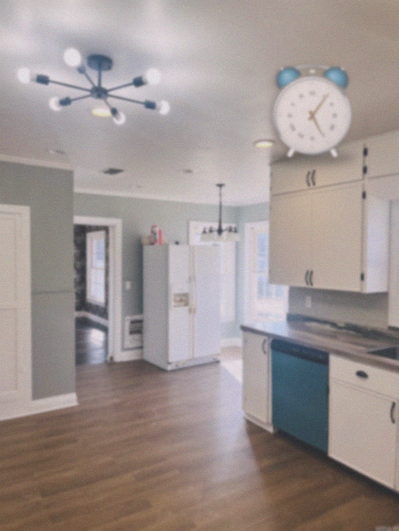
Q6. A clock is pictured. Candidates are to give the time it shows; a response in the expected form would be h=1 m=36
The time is h=5 m=6
